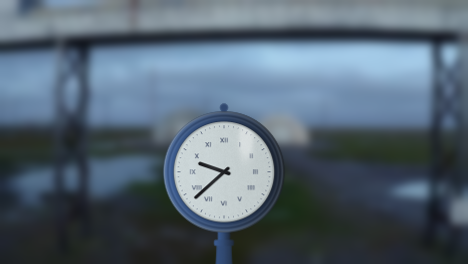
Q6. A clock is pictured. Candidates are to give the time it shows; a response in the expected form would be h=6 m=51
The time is h=9 m=38
